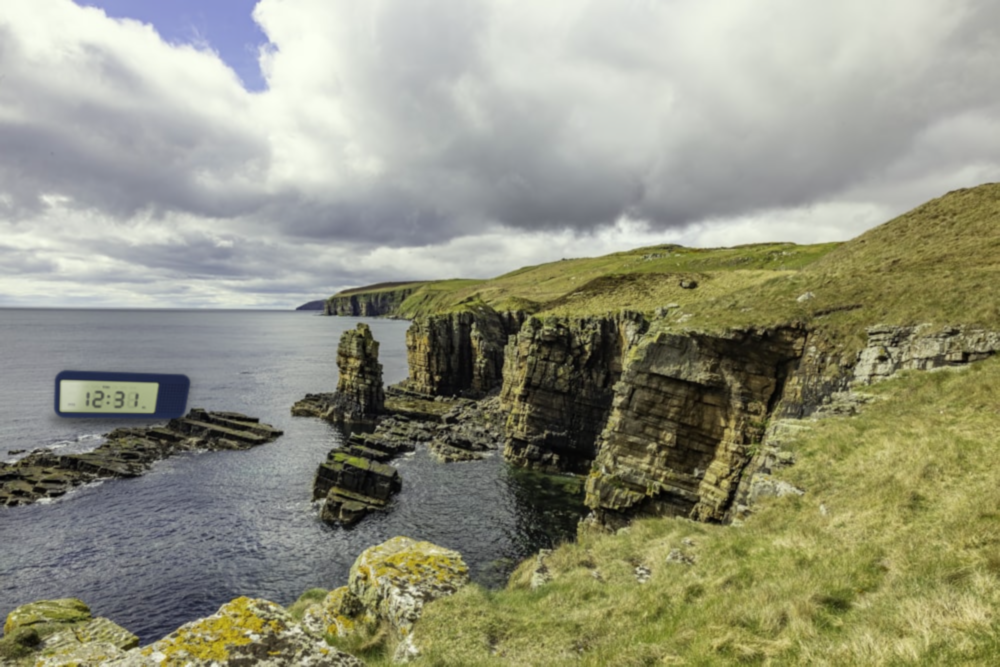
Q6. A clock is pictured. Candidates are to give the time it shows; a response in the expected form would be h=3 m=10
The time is h=12 m=31
